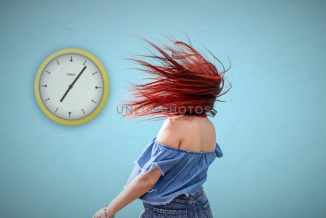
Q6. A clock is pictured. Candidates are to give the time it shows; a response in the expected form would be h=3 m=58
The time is h=7 m=6
